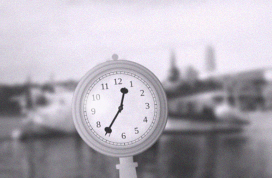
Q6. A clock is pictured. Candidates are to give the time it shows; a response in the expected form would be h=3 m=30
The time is h=12 m=36
